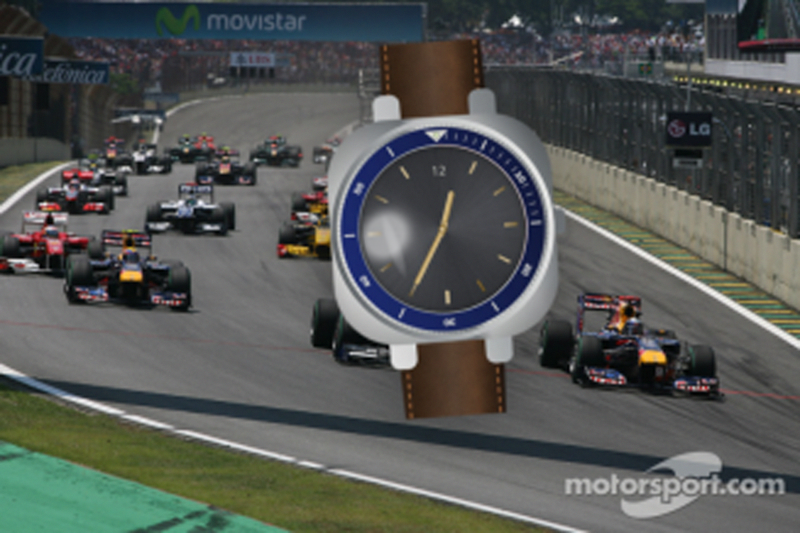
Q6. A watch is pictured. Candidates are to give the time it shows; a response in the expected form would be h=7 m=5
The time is h=12 m=35
